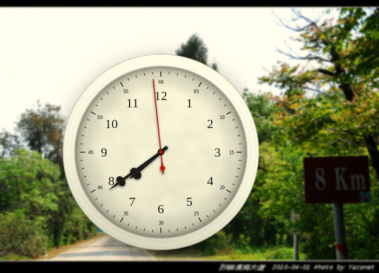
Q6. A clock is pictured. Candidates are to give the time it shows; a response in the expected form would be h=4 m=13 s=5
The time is h=7 m=38 s=59
